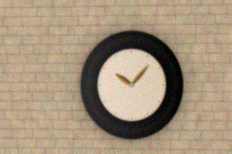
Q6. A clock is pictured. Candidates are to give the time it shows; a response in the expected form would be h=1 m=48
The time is h=10 m=7
